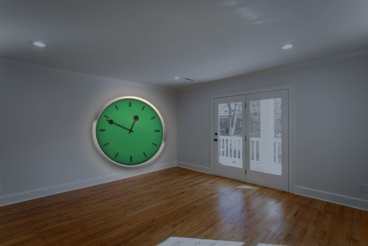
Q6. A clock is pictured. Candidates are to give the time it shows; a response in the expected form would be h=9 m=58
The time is h=12 m=49
